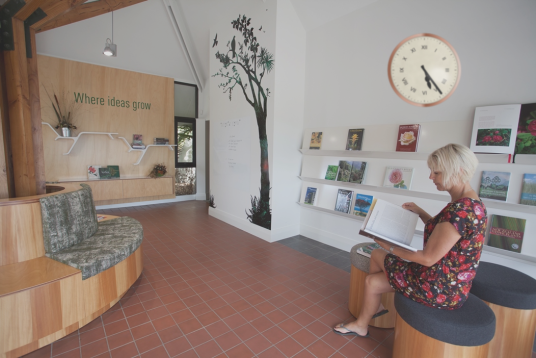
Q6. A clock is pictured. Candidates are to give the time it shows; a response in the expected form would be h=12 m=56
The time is h=5 m=24
